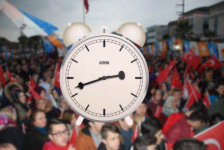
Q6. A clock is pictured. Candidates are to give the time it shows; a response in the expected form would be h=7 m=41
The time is h=2 m=42
